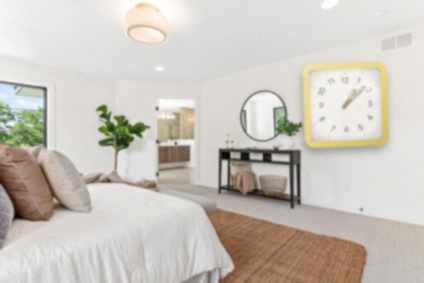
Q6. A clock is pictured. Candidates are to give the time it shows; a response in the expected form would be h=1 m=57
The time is h=1 m=8
